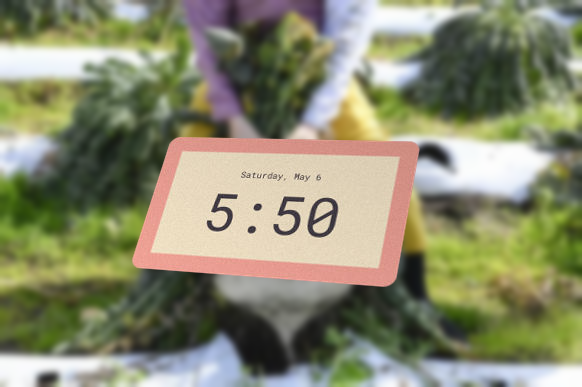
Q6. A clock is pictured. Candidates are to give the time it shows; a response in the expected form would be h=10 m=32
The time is h=5 m=50
